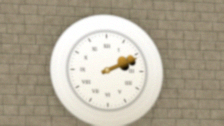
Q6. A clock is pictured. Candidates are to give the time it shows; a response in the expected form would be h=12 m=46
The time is h=2 m=11
